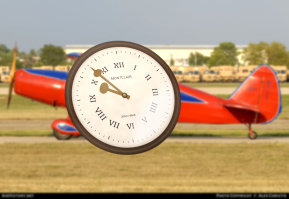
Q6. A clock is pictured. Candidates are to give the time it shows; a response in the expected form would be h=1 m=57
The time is h=9 m=53
